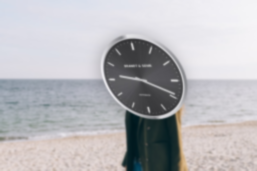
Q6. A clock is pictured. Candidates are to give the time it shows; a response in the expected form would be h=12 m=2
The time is h=9 m=19
